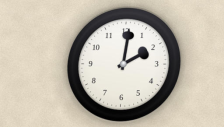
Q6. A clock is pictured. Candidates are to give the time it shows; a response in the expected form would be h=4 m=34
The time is h=2 m=1
